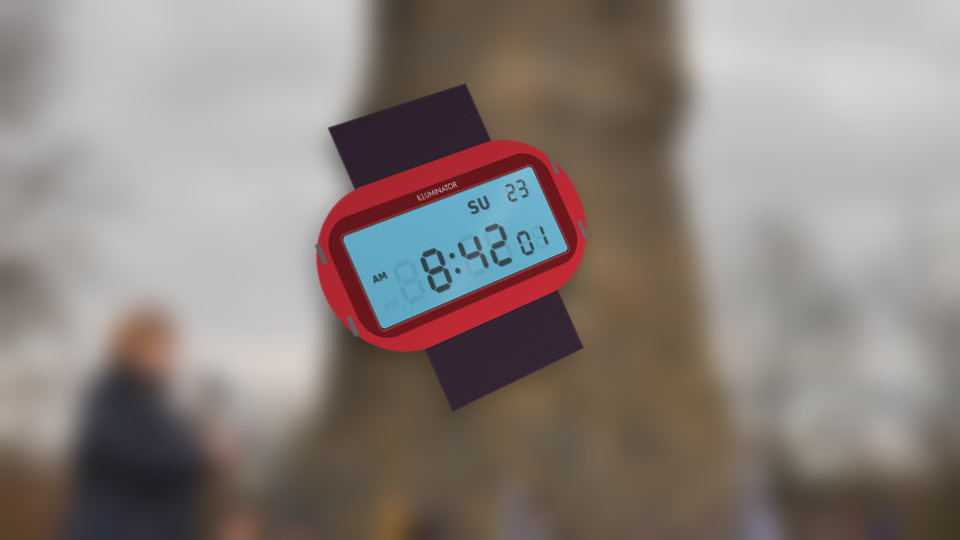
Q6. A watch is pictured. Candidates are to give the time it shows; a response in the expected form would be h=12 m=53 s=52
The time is h=8 m=42 s=1
